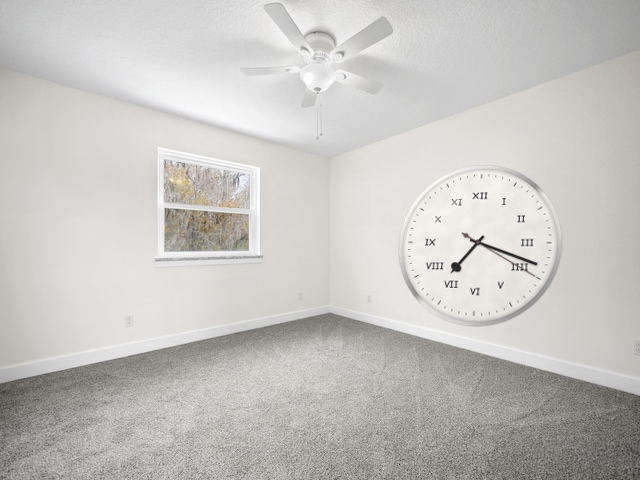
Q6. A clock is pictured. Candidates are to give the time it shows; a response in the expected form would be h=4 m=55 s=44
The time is h=7 m=18 s=20
